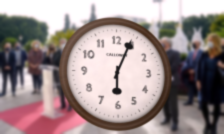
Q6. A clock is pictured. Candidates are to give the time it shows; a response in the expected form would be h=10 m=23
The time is h=6 m=4
